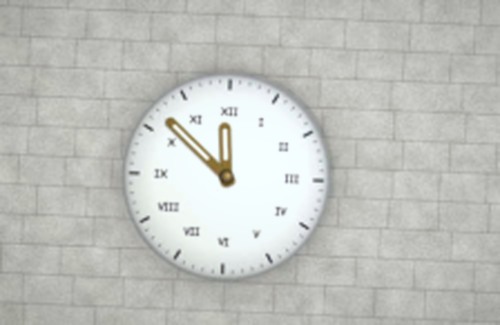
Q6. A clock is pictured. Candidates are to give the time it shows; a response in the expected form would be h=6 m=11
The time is h=11 m=52
